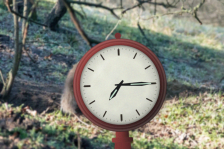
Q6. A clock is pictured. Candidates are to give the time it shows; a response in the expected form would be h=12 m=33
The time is h=7 m=15
